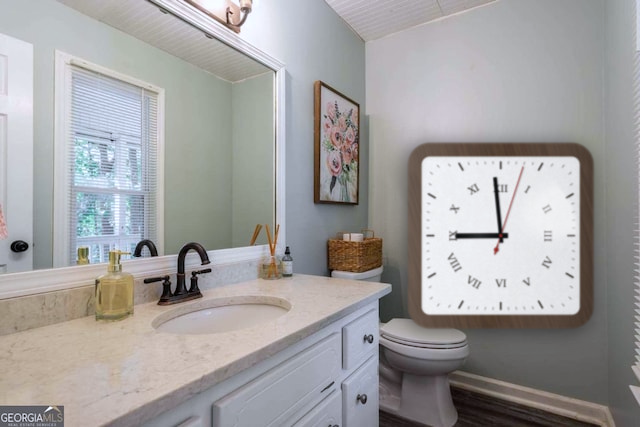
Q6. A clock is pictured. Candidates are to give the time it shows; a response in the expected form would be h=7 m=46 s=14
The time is h=8 m=59 s=3
